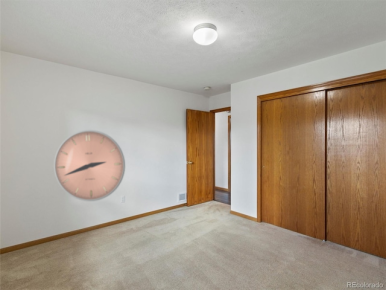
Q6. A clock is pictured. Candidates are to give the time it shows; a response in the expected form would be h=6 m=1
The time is h=2 m=42
